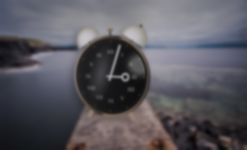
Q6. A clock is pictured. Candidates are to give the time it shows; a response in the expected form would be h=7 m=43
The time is h=3 m=3
